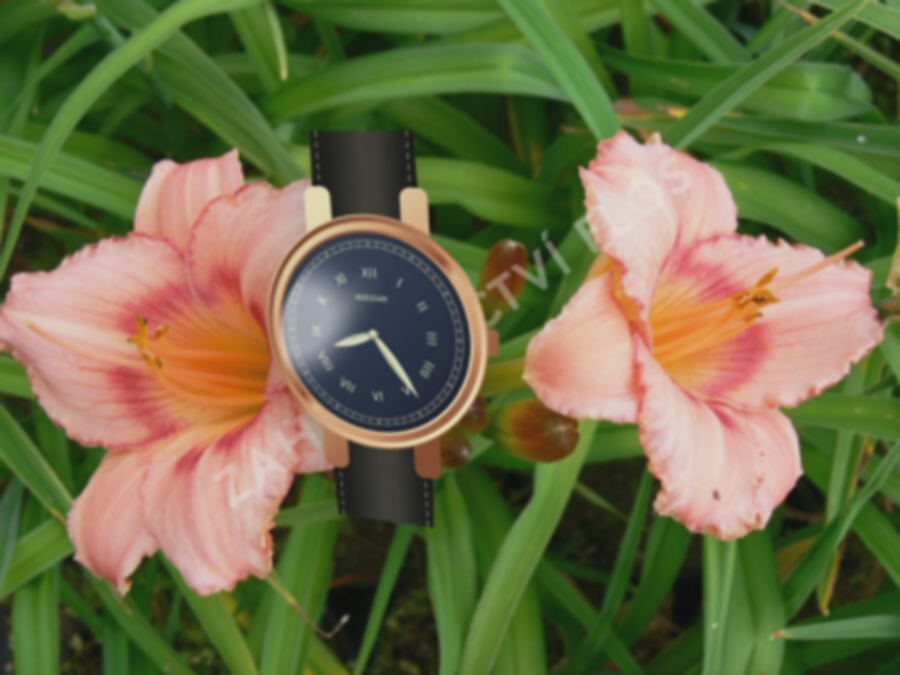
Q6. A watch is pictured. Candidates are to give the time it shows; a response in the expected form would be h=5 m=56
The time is h=8 m=24
